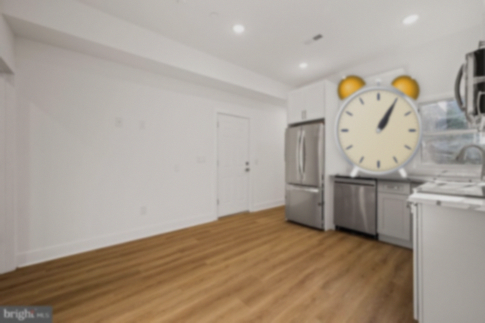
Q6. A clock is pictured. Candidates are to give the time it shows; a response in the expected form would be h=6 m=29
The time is h=1 m=5
